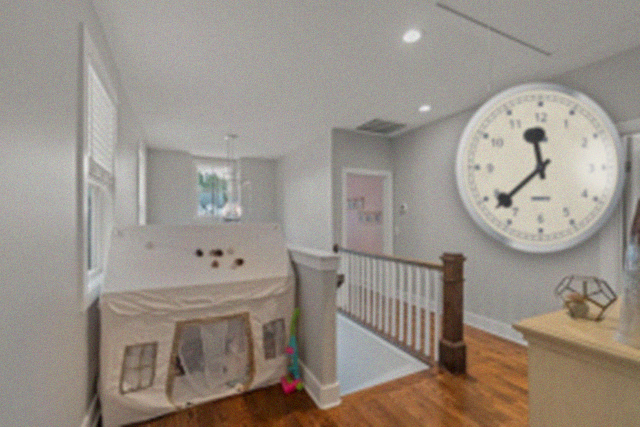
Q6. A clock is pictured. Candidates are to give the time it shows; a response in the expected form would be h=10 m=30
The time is h=11 m=38
